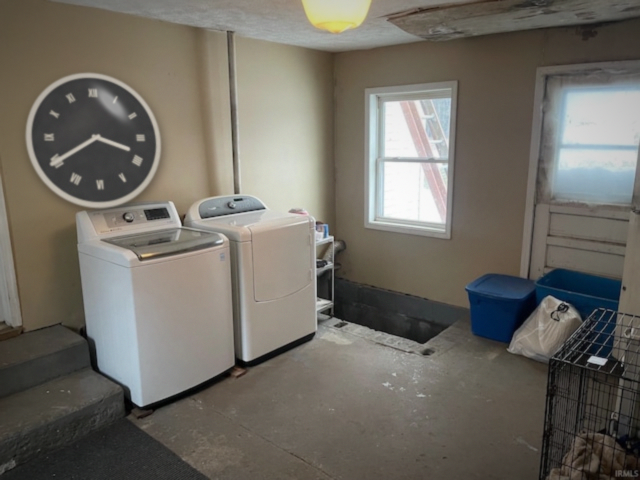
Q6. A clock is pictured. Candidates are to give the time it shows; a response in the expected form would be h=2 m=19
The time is h=3 m=40
